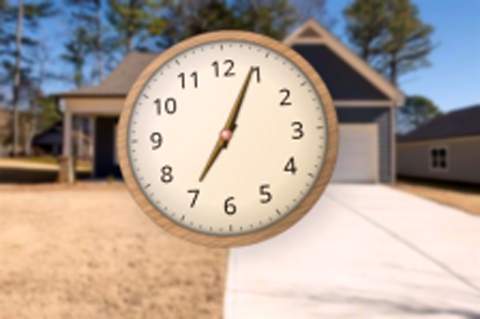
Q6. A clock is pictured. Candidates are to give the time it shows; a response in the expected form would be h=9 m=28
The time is h=7 m=4
